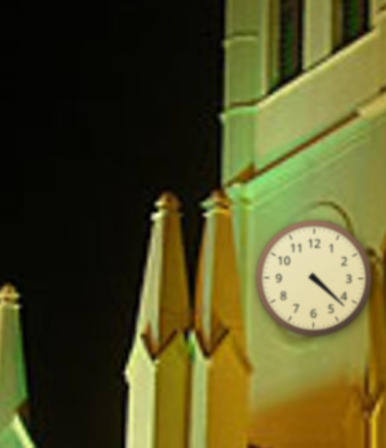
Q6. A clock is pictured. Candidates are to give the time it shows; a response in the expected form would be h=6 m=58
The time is h=4 m=22
